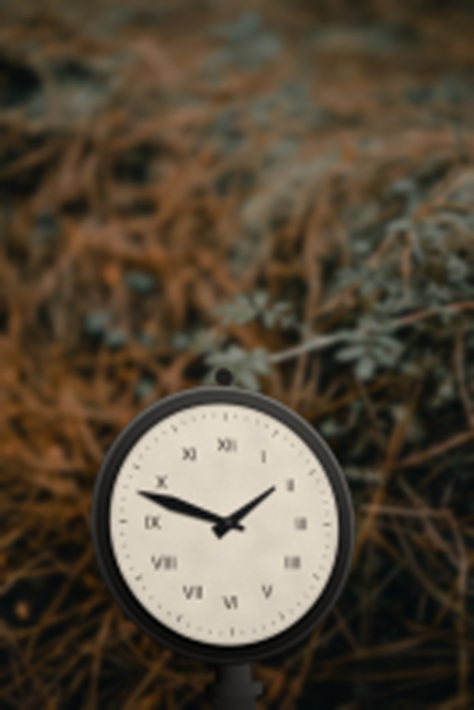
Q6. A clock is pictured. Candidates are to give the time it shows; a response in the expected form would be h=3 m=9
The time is h=1 m=48
